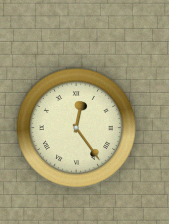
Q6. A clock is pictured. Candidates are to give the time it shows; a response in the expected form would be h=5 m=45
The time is h=12 m=24
